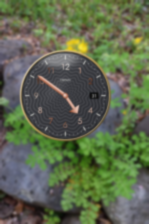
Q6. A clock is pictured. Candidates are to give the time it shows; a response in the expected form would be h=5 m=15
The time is h=4 m=51
